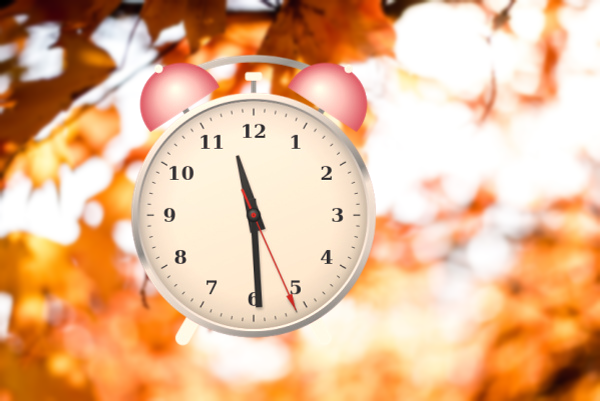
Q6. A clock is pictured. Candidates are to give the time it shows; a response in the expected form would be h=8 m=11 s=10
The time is h=11 m=29 s=26
